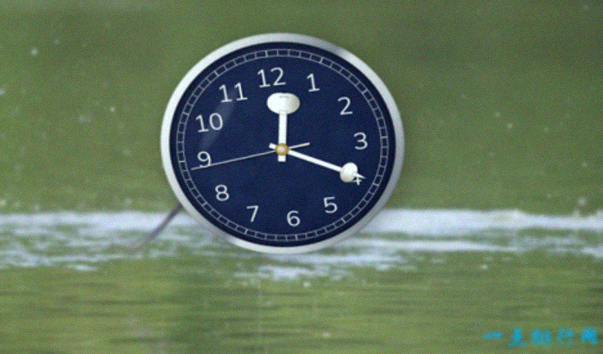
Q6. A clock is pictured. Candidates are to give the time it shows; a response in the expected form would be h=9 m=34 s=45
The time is h=12 m=19 s=44
